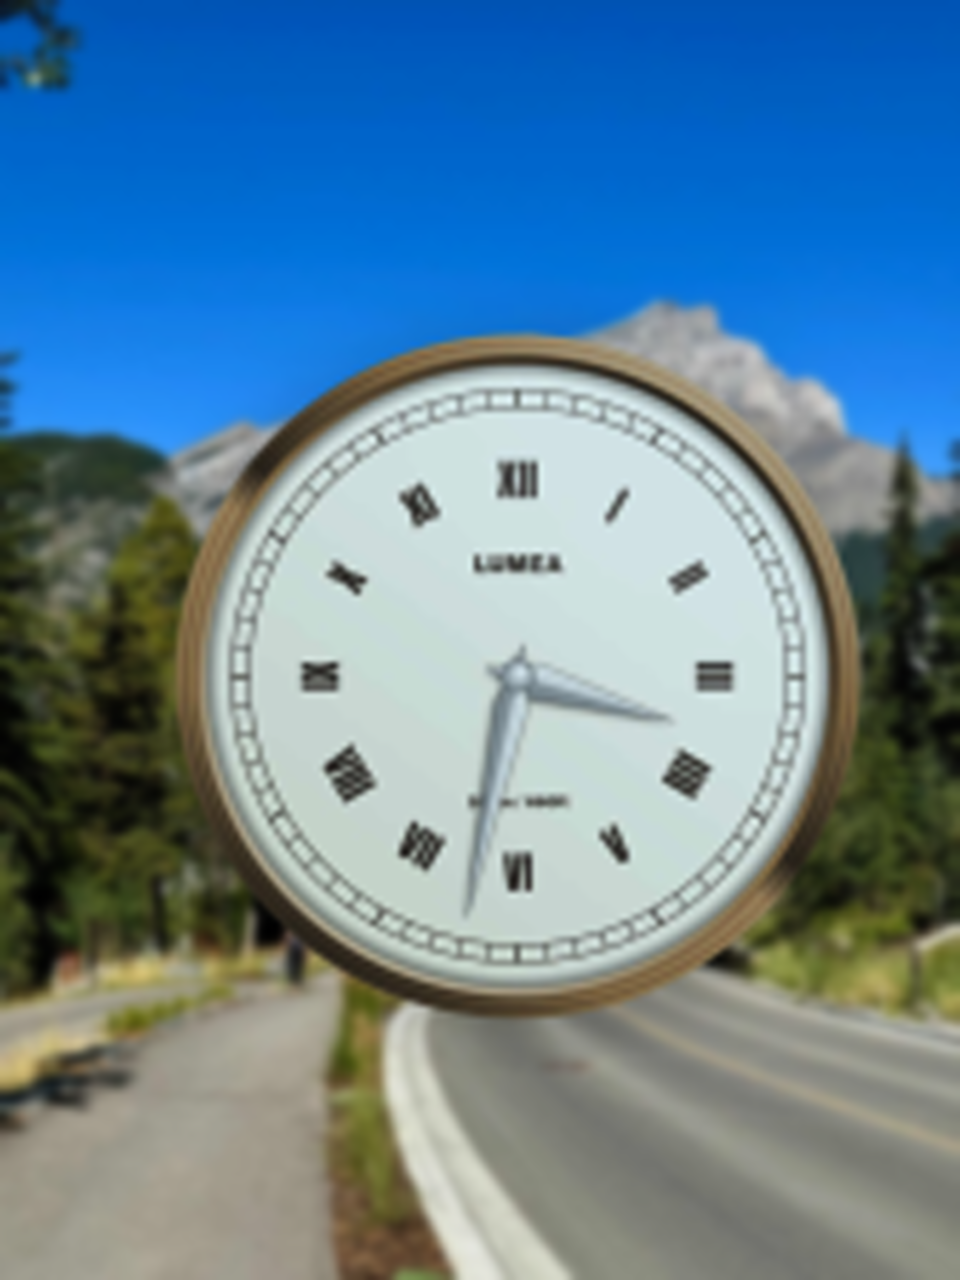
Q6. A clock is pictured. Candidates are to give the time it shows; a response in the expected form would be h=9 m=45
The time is h=3 m=32
